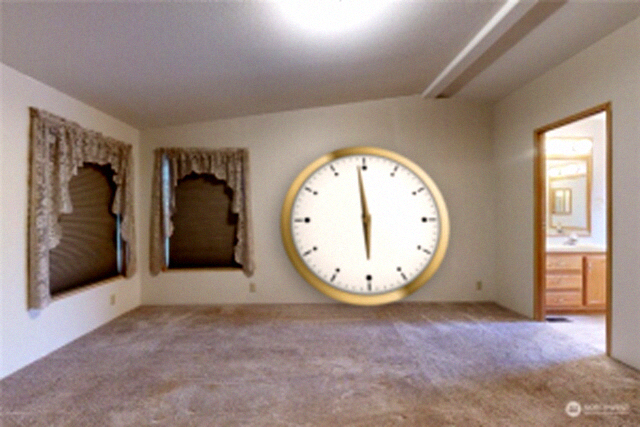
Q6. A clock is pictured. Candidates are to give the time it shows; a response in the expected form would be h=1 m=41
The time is h=5 m=59
